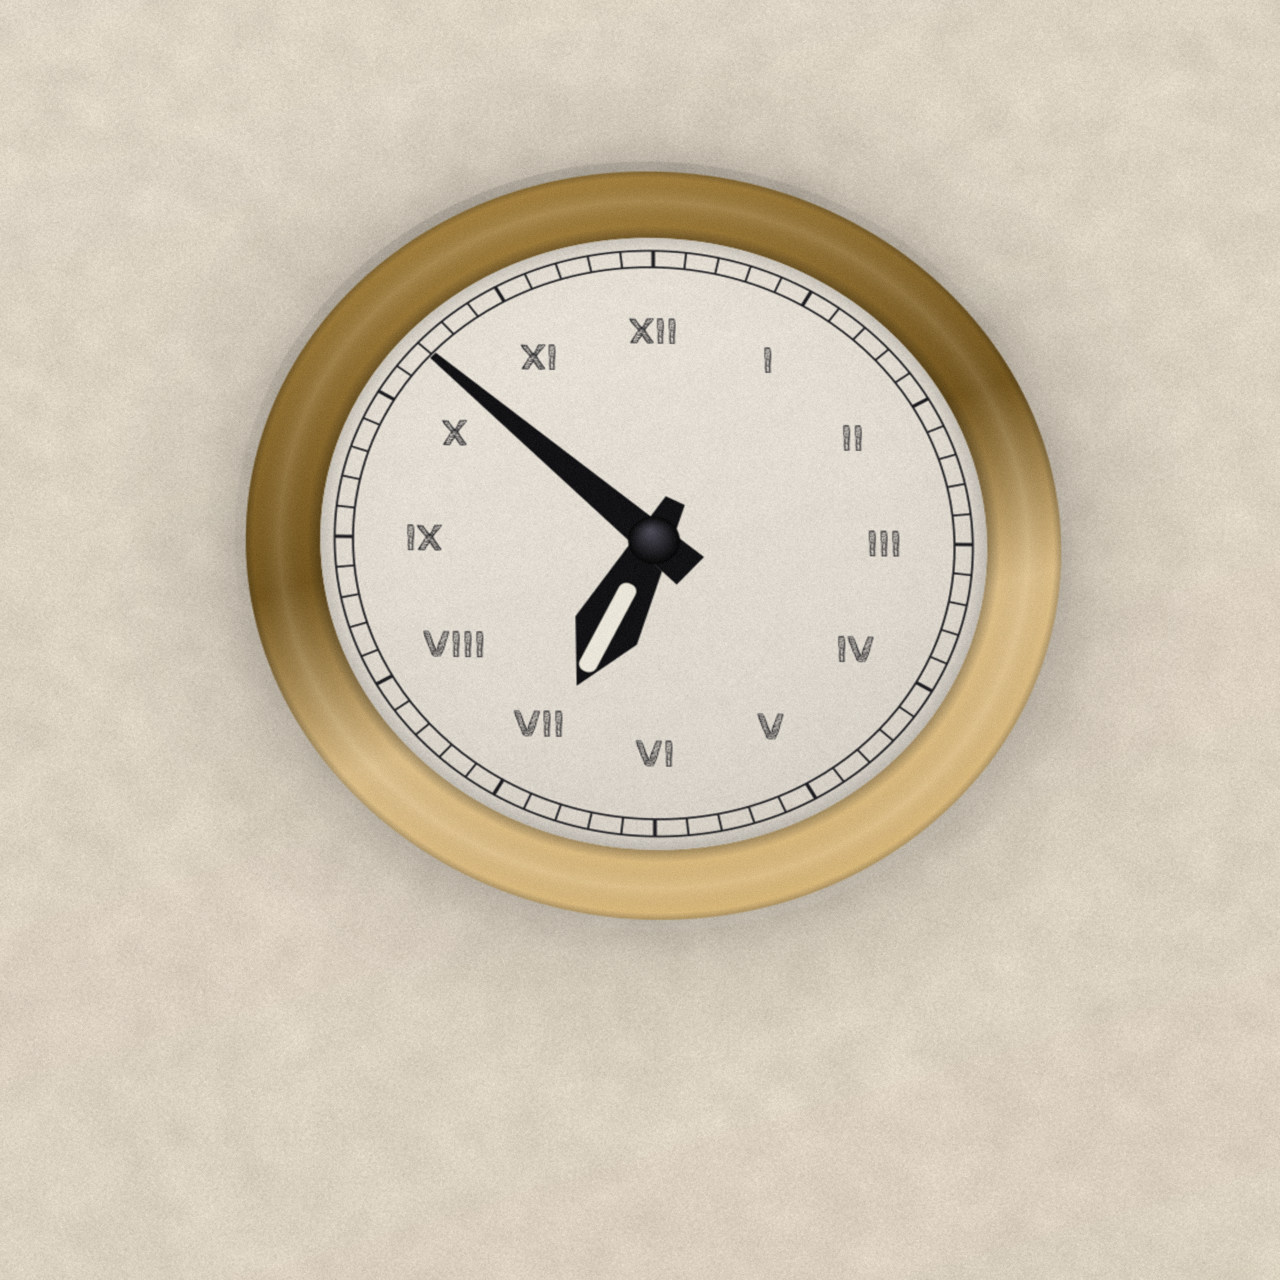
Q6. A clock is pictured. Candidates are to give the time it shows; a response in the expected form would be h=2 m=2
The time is h=6 m=52
